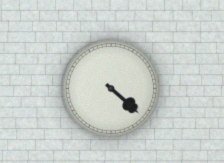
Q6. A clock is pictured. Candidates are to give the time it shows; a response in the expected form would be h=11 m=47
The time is h=4 m=22
